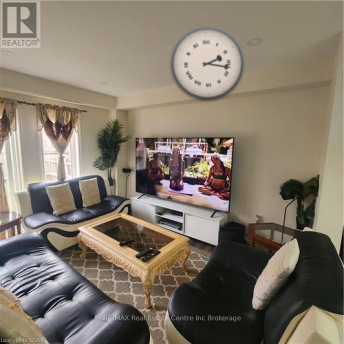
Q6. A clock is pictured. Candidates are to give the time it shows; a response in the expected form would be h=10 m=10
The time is h=2 m=17
